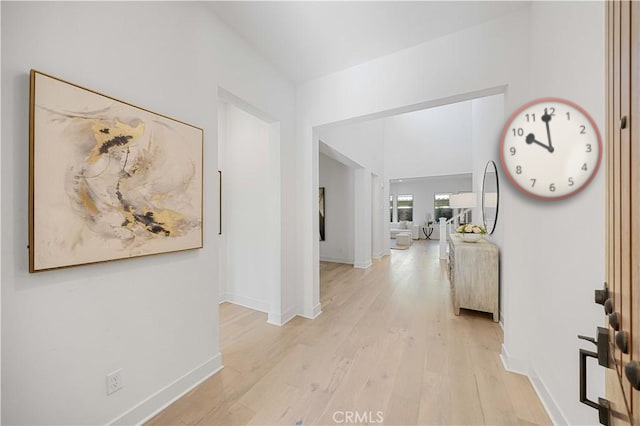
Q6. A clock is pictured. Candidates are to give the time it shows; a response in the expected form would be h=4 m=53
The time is h=9 m=59
